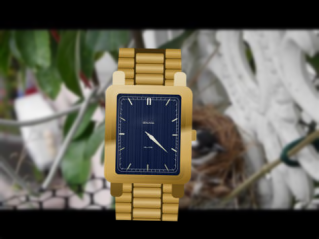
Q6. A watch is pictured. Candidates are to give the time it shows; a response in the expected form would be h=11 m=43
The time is h=4 m=22
